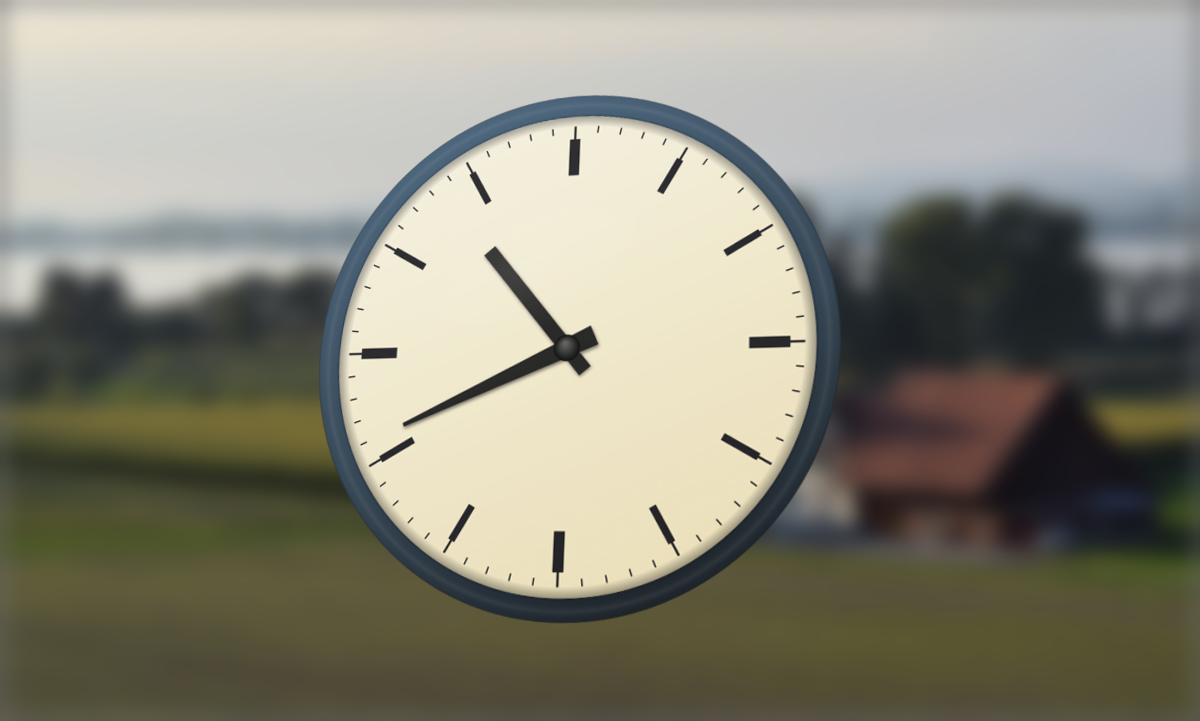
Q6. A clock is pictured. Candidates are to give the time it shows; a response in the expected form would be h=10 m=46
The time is h=10 m=41
